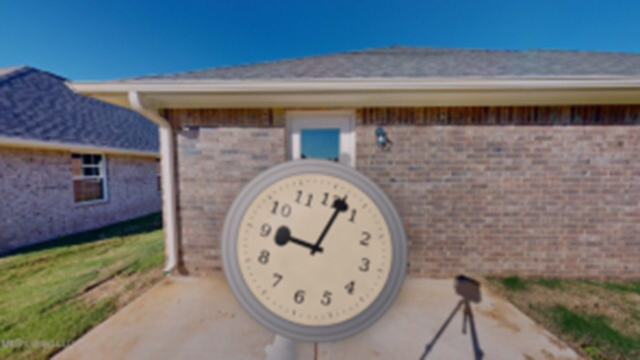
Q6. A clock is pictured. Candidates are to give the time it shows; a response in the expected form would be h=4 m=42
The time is h=9 m=2
